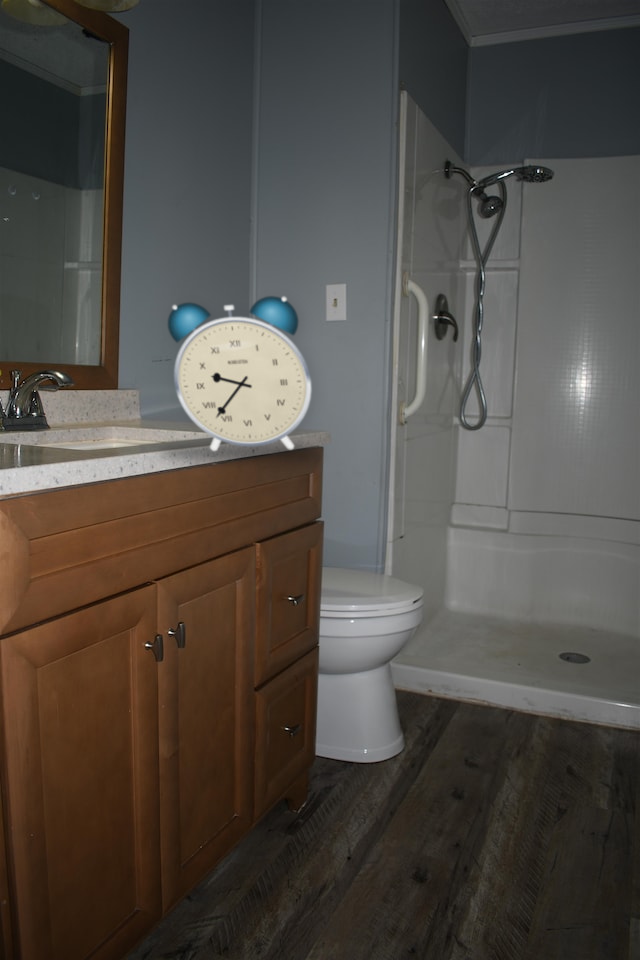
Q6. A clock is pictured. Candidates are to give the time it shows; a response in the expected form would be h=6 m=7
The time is h=9 m=37
